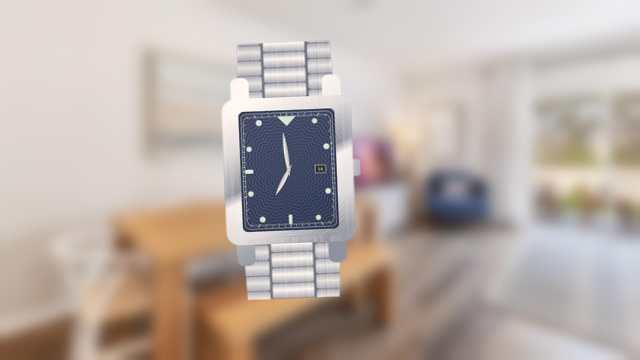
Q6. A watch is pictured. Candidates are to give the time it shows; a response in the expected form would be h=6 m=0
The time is h=6 m=59
